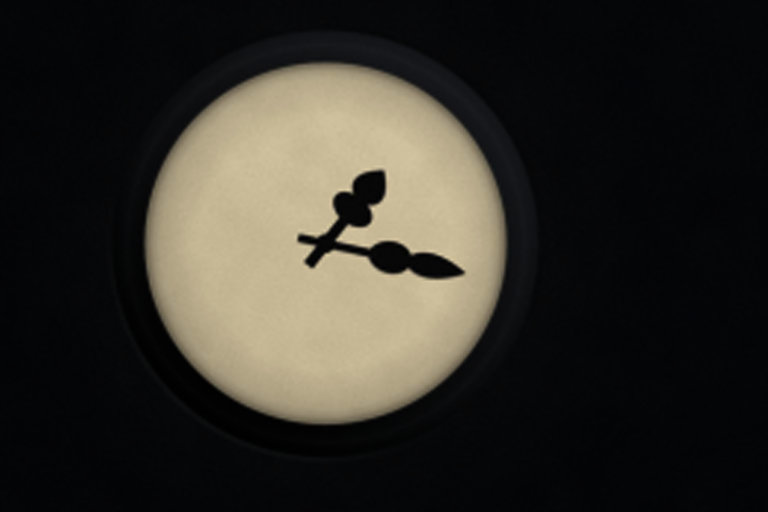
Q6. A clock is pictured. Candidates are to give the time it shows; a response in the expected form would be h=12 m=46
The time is h=1 m=17
